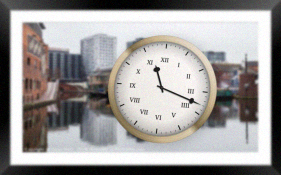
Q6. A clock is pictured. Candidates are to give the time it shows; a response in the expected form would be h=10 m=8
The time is h=11 m=18
